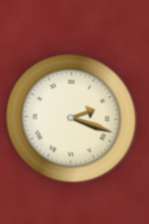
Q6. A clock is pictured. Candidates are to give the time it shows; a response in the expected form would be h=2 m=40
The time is h=2 m=18
